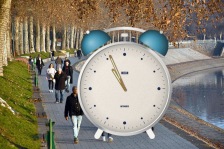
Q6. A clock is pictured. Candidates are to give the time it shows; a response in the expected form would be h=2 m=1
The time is h=10 m=56
